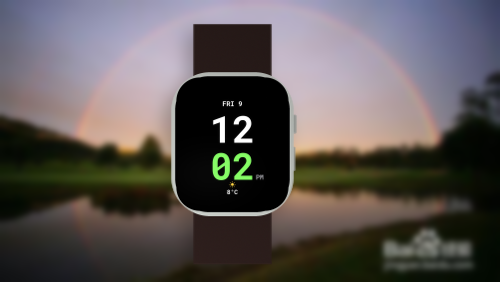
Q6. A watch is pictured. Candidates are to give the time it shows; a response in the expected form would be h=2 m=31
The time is h=12 m=2
